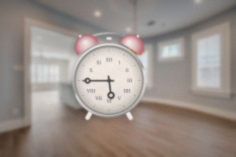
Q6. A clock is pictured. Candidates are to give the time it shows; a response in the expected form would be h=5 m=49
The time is h=5 m=45
